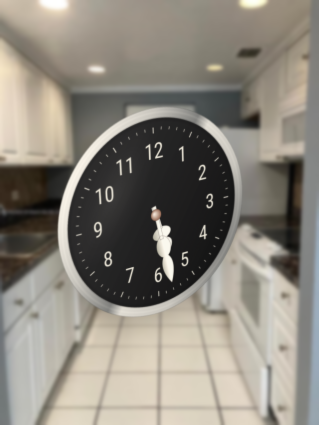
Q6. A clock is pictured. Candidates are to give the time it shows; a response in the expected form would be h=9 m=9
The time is h=5 m=28
